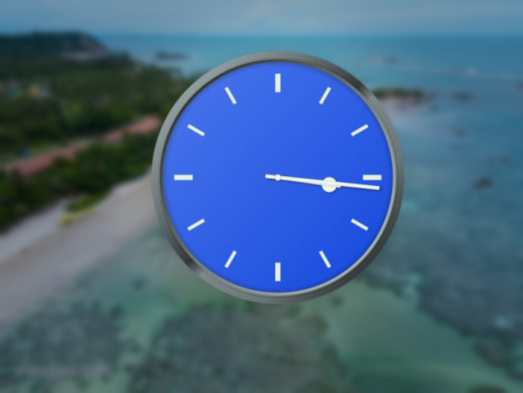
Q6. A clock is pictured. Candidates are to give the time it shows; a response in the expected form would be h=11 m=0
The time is h=3 m=16
